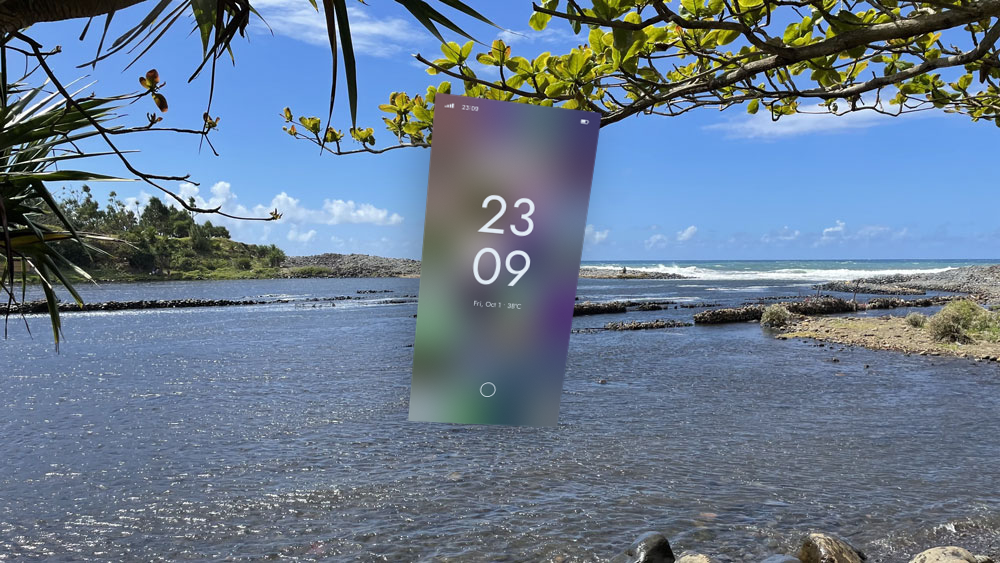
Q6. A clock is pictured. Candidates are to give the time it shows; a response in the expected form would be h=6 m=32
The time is h=23 m=9
